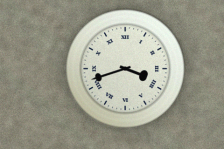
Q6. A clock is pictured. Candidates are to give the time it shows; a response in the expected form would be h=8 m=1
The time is h=3 m=42
